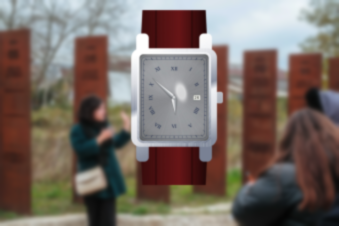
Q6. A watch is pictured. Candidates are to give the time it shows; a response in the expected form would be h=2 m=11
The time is h=5 m=52
